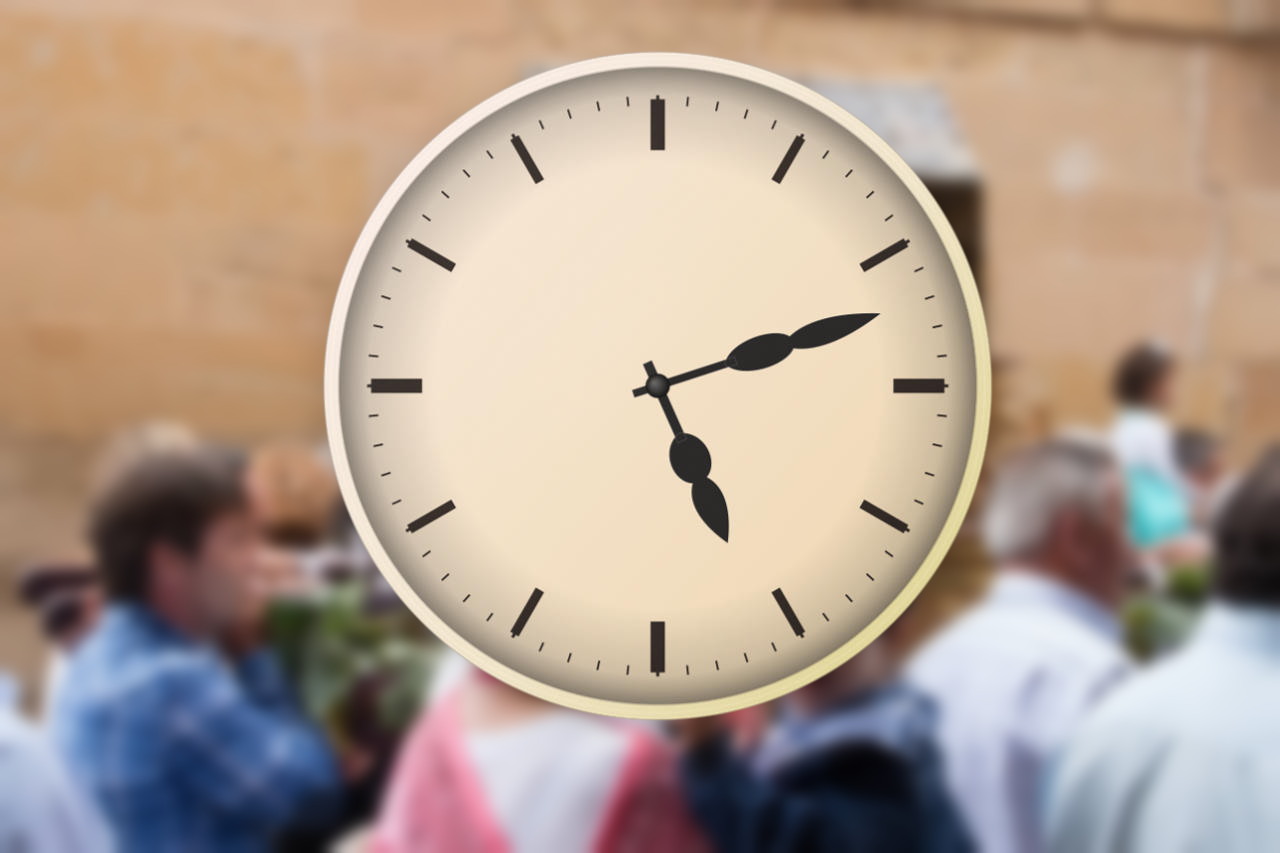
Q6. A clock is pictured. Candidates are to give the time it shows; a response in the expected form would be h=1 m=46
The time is h=5 m=12
